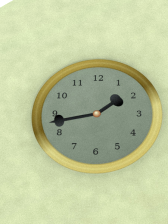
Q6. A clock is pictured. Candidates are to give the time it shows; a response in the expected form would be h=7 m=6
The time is h=1 m=43
